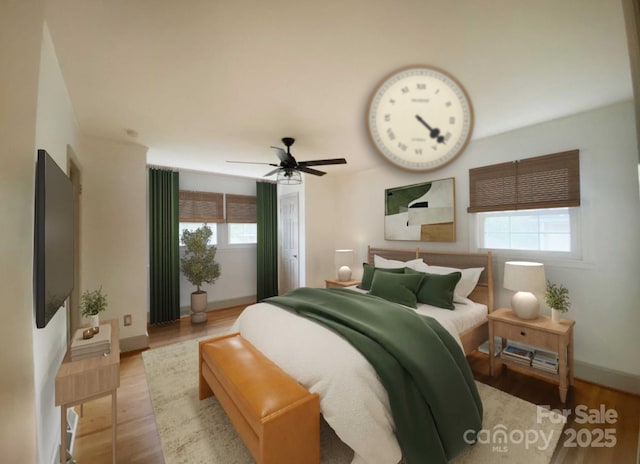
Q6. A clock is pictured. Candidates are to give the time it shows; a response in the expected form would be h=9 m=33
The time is h=4 m=22
